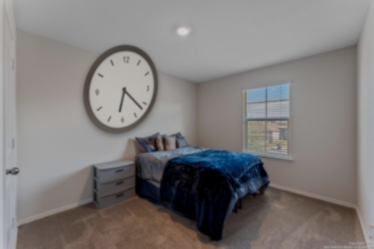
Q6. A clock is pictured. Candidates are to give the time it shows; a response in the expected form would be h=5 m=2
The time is h=6 m=22
